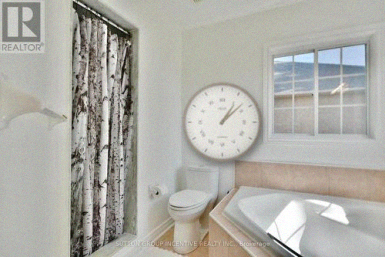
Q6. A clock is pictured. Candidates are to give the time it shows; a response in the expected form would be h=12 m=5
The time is h=1 m=8
